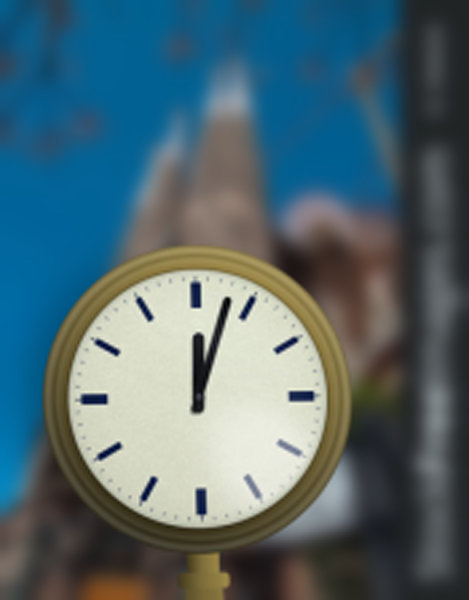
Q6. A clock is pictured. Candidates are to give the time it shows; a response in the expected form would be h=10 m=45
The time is h=12 m=3
